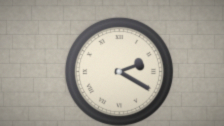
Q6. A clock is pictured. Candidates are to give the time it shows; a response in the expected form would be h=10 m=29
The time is h=2 m=20
